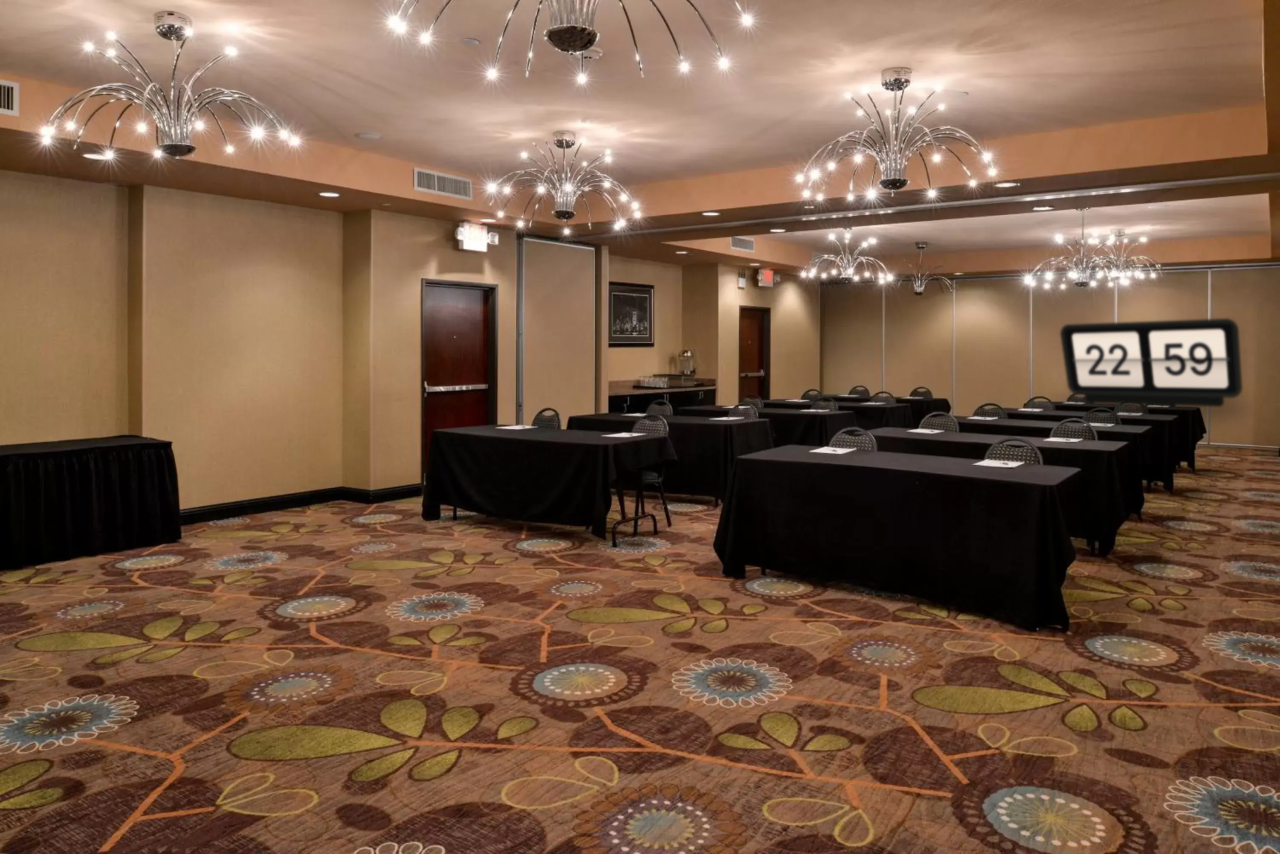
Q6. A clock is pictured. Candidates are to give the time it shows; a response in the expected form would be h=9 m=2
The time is h=22 m=59
